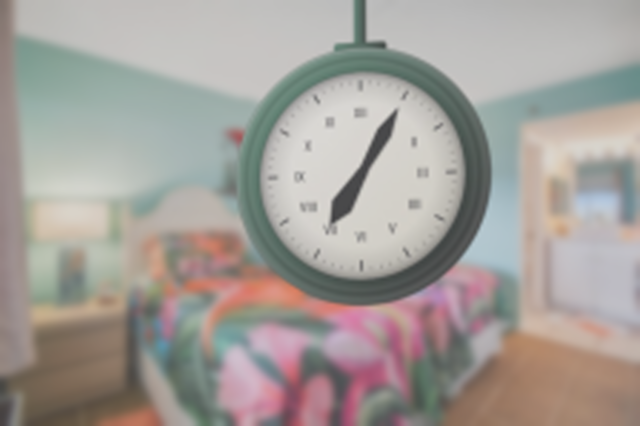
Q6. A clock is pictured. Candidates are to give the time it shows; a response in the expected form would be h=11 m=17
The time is h=7 m=5
